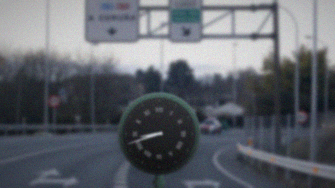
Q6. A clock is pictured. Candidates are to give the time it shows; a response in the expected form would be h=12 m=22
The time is h=8 m=42
